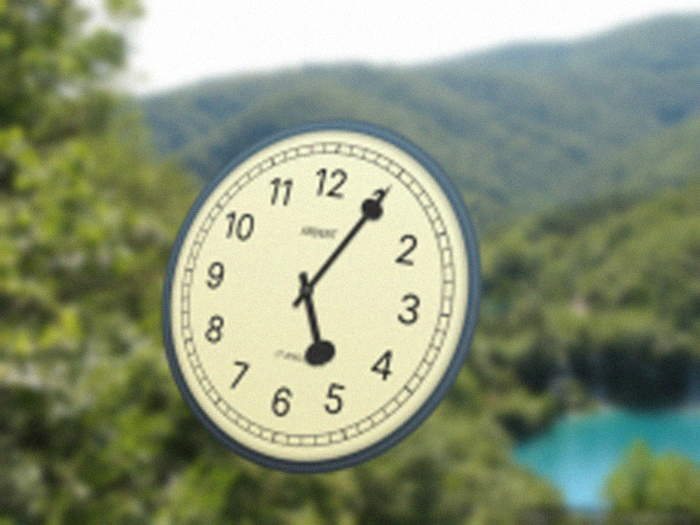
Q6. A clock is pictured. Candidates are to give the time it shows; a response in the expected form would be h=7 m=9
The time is h=5 m=5
